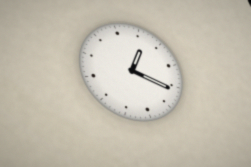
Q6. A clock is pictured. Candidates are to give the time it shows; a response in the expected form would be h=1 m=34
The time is h=1 m=21
